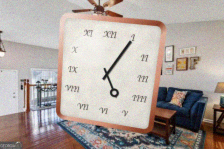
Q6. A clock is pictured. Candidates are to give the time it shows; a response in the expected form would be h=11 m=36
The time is h=5 m=5
